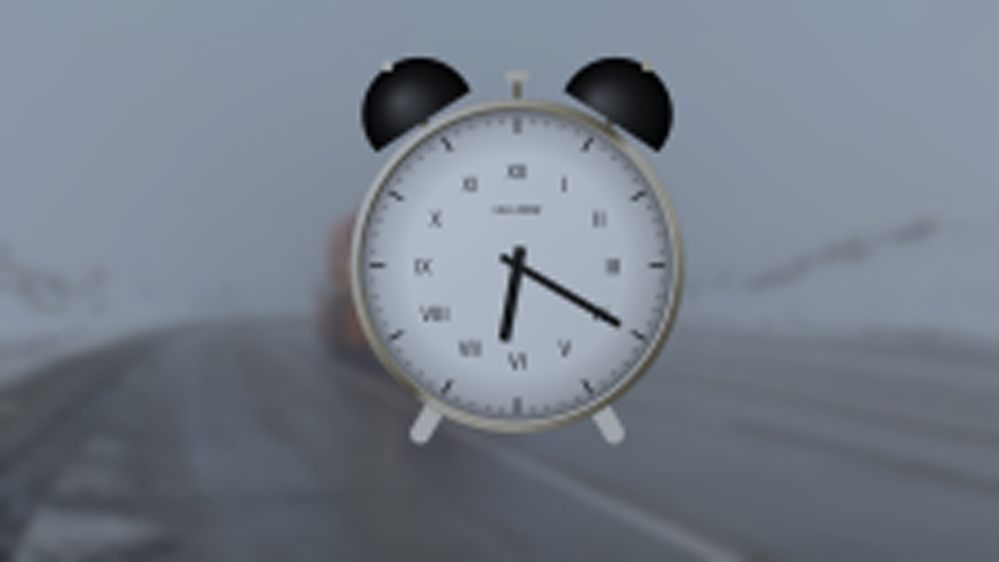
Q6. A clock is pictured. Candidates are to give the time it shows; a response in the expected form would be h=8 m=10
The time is h=6 m=20
